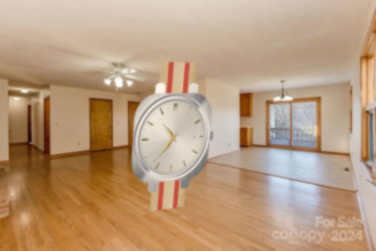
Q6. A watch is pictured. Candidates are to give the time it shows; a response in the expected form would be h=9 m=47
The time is h=10 m=37
